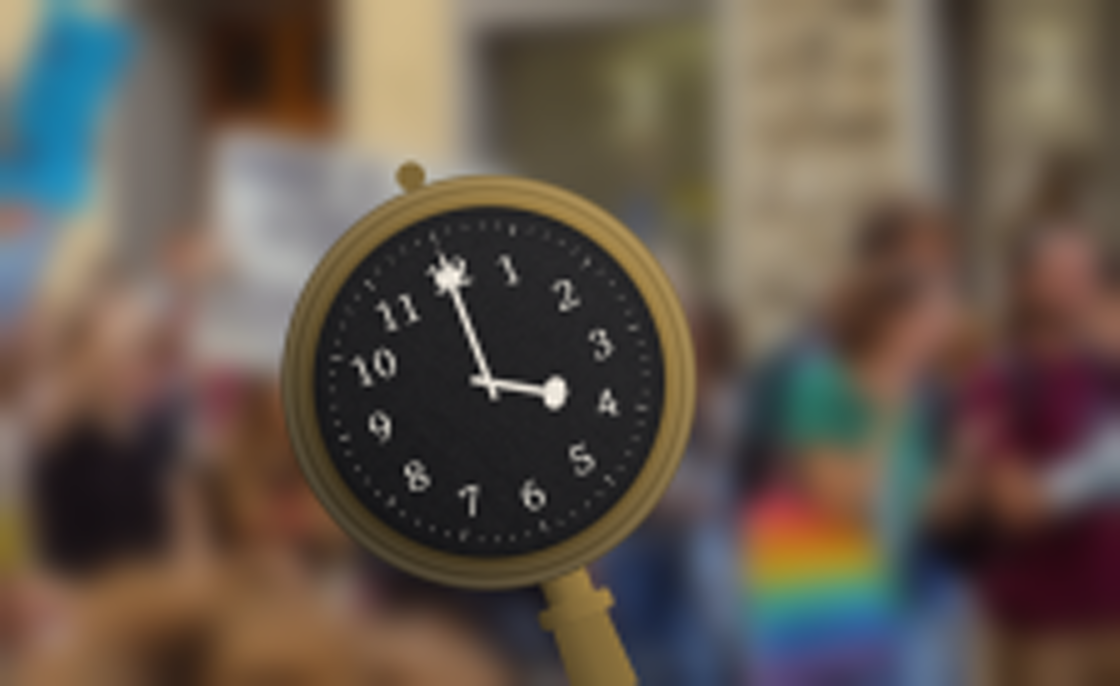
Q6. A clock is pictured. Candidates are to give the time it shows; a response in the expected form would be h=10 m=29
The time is h=4 m=0
